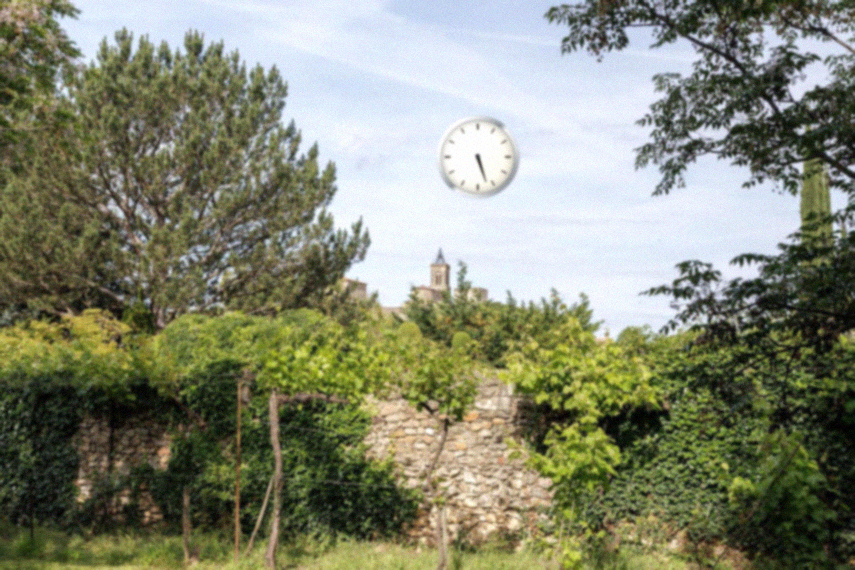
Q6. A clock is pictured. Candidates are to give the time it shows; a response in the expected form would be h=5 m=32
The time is h=5 m=27
